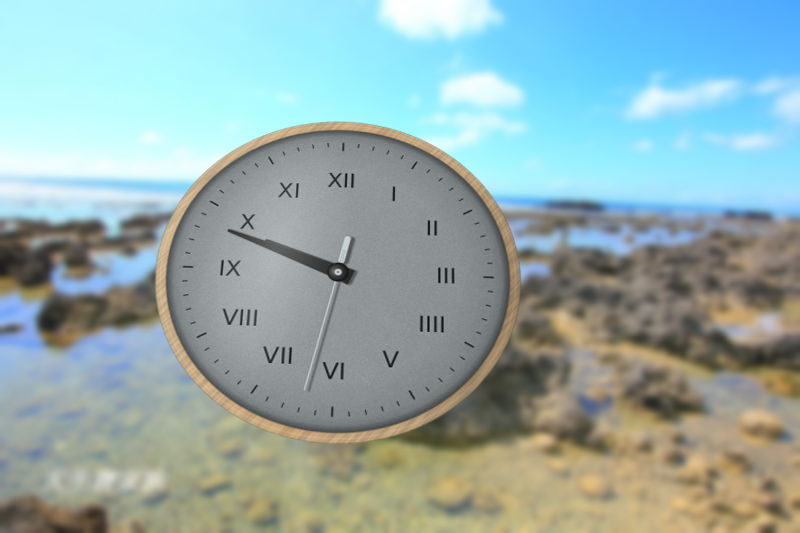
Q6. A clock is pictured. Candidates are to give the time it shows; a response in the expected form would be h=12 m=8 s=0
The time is h=9 m=48 s=32
